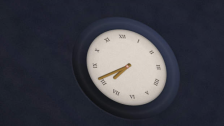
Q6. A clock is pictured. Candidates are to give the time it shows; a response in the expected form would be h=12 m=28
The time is h=7 m=41
